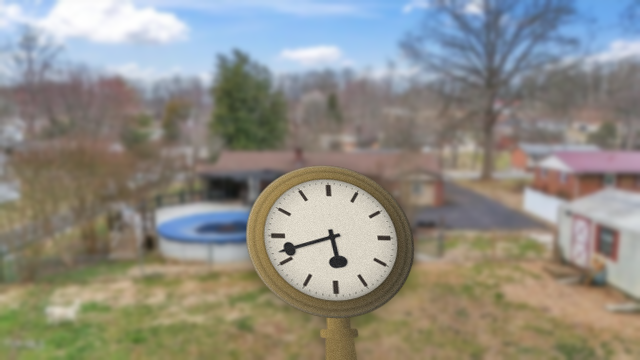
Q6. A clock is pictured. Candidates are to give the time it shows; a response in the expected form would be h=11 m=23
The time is h=5 m=42
